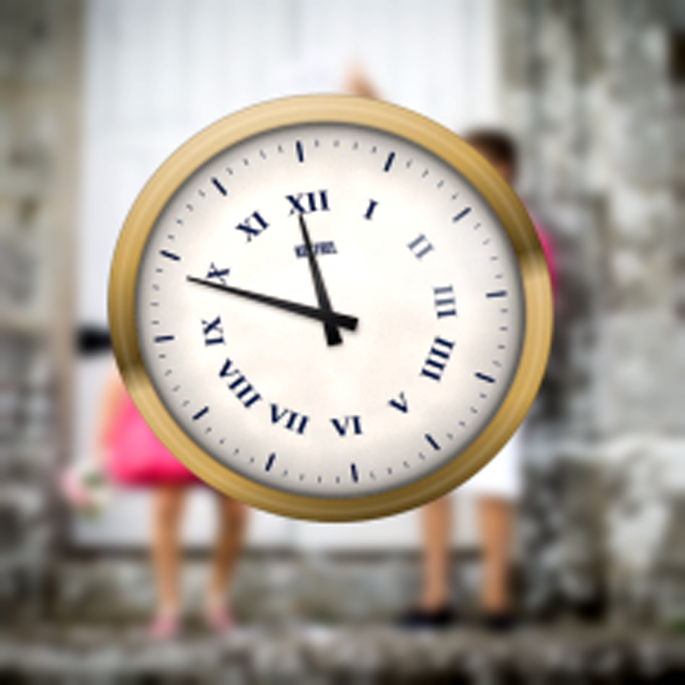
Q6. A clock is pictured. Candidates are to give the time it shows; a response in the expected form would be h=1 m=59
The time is h=11 m=49
